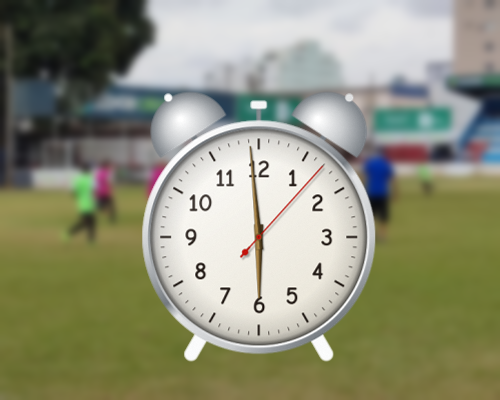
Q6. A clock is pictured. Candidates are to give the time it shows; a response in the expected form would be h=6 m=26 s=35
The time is h=5 m=59 s=7
